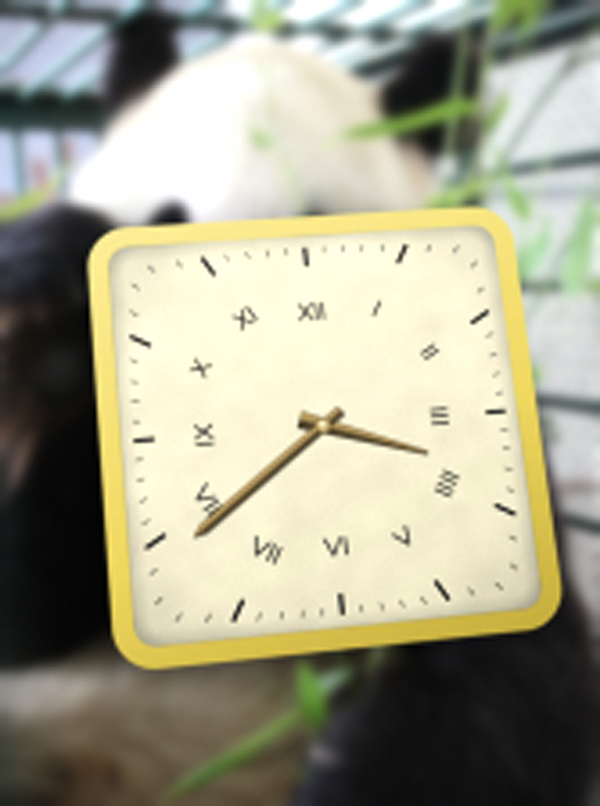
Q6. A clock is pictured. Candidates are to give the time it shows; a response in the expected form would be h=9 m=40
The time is h=3 m=39
